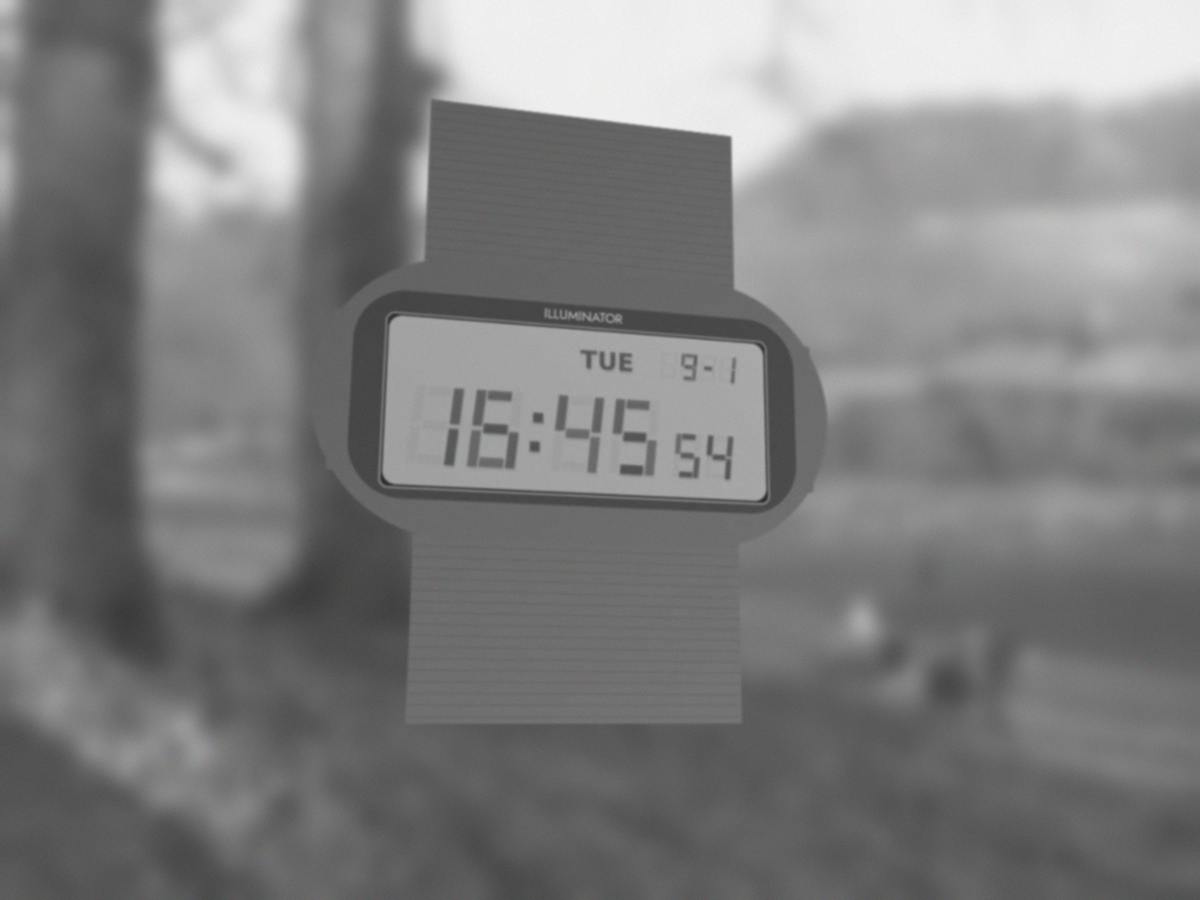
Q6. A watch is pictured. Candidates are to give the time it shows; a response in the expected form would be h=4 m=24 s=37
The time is h=16 m=45 s=54
